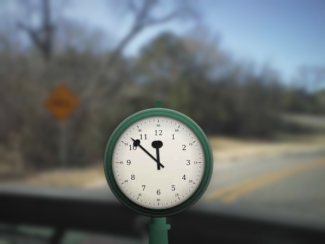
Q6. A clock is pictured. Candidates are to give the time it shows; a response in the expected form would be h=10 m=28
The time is h=11 m=52
